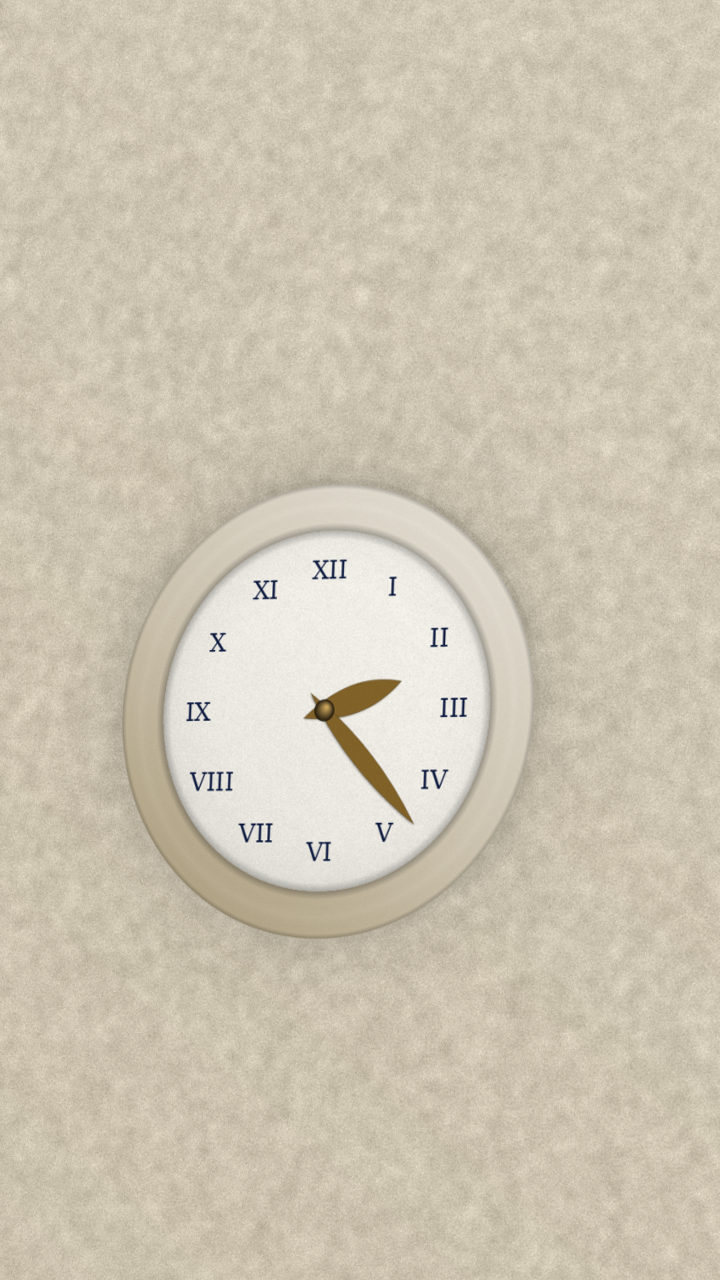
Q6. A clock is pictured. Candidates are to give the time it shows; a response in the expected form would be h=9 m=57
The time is h=2 m=23
